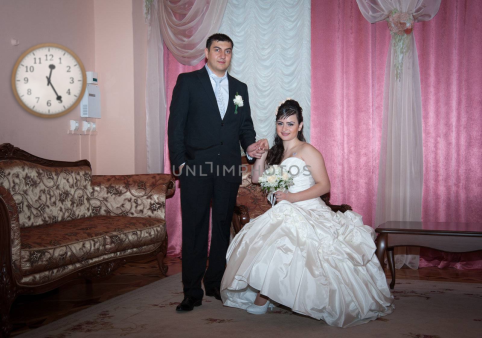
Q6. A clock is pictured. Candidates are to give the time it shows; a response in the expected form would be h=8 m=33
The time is h=12 m=25
